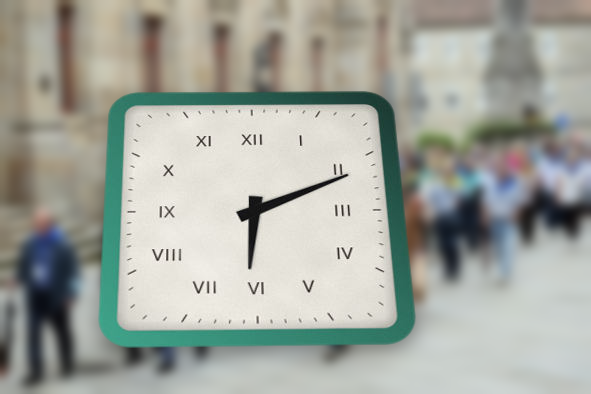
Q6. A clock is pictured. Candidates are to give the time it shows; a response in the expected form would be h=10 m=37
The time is h=6 m=11
